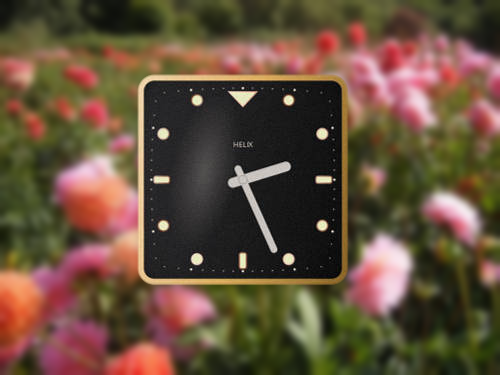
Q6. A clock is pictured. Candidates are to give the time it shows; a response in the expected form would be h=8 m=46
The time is h=2 m=26
